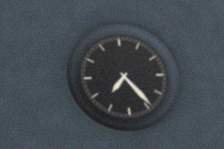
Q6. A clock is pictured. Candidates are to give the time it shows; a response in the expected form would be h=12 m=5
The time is h=7 m=24
